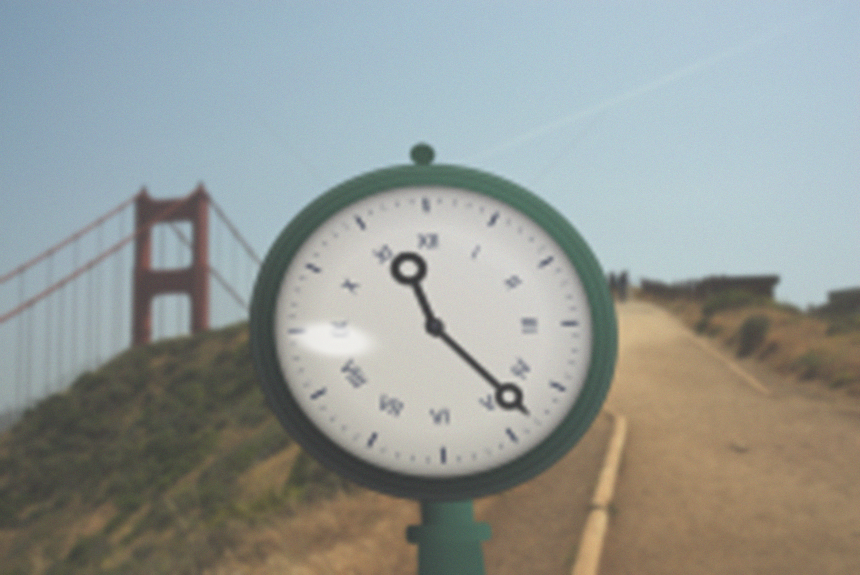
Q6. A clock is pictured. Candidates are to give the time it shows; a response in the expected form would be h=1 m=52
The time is h=11 m=23
